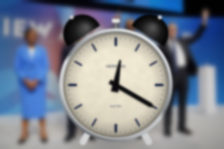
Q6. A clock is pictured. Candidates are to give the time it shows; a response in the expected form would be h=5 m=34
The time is h=12 m=20
